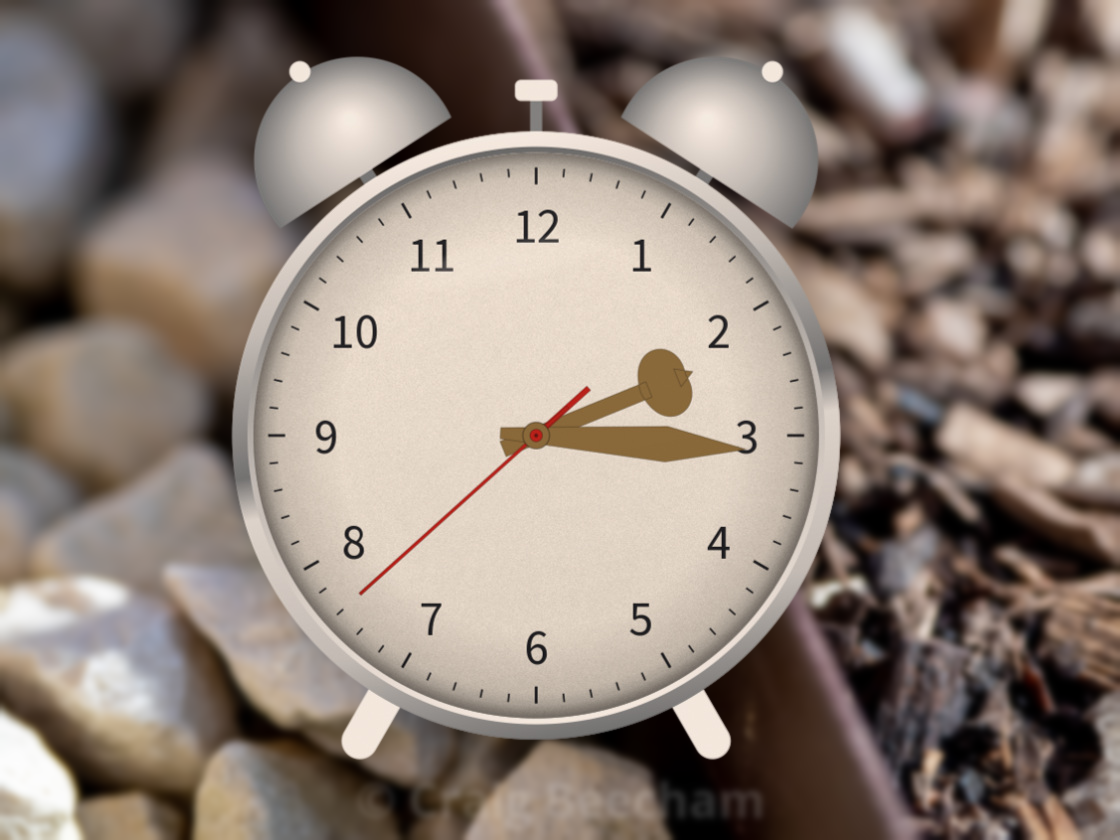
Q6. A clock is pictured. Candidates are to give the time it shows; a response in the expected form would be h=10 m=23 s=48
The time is h=2 m=15 s=38
